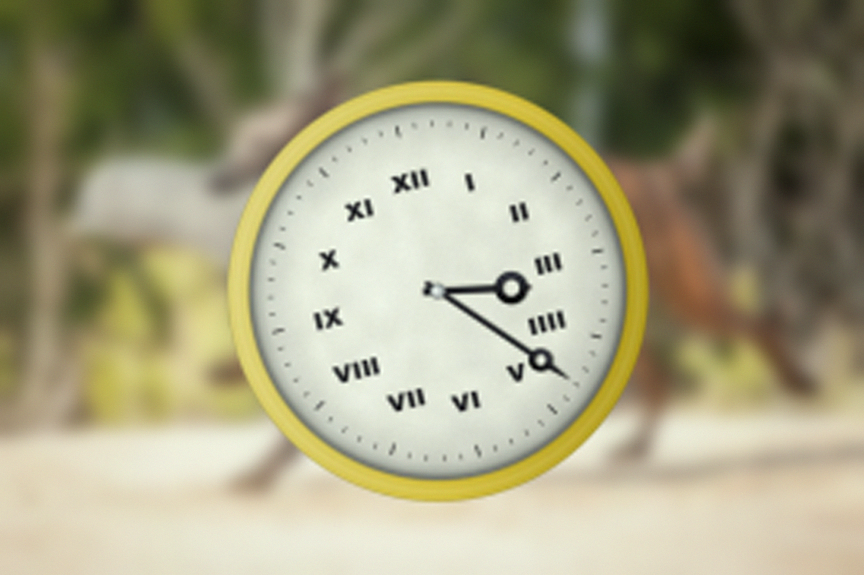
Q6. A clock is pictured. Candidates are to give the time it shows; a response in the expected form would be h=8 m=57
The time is h=3 m=23
